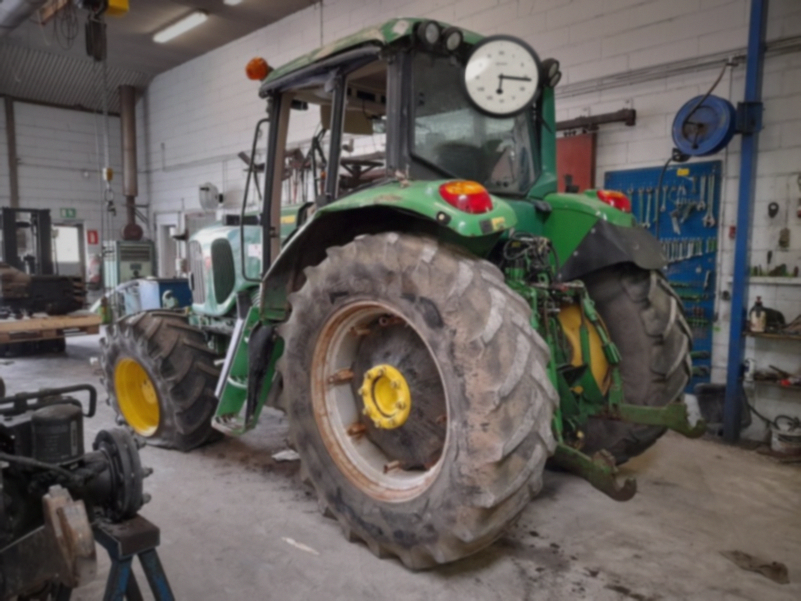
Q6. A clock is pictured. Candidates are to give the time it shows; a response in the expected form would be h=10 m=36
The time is h=6 m=16
